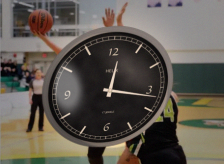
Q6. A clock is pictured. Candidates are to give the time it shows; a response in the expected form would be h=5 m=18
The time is h=12 m=17
